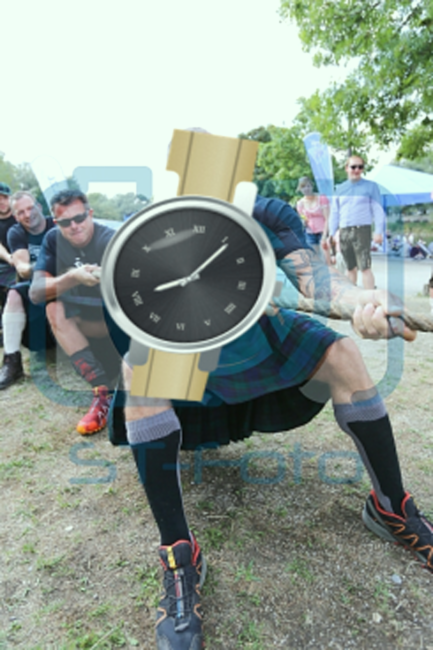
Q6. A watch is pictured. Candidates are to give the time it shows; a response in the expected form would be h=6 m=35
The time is h=8 m=6
